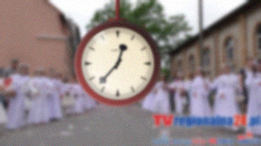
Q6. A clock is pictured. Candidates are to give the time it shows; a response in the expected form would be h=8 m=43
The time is h=12 m=37
